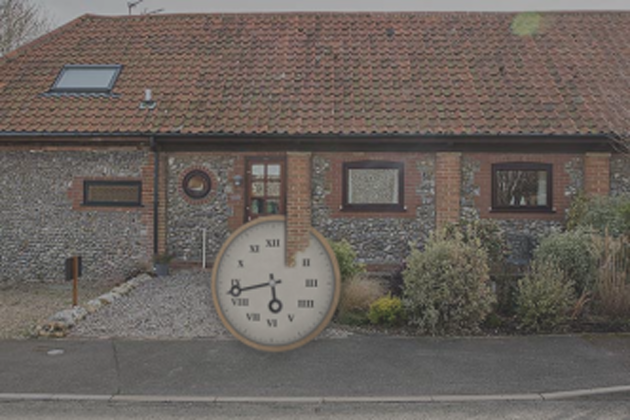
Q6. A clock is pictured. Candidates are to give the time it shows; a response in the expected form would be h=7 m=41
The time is h=5 m=43
